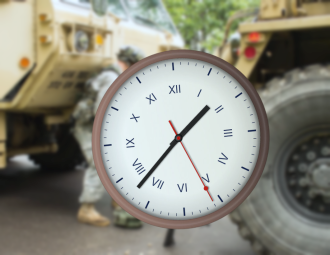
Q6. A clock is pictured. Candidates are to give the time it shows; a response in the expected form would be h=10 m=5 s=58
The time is h=1 m=37 s=26
